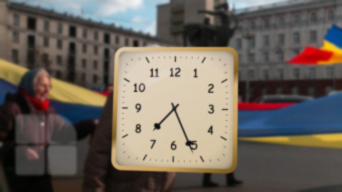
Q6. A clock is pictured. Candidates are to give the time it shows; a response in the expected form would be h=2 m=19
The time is h=7 m=26
